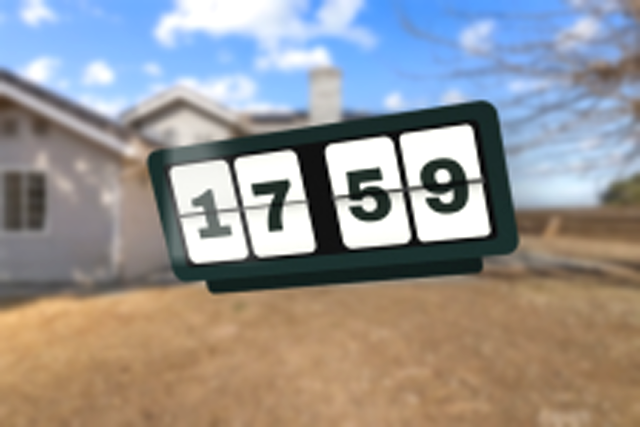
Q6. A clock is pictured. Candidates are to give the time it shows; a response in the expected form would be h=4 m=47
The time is h=17 m=59
